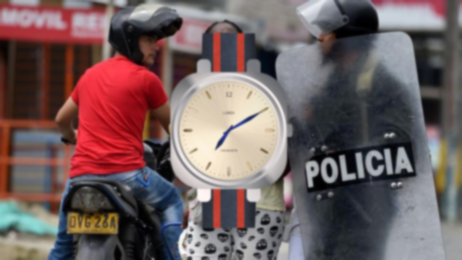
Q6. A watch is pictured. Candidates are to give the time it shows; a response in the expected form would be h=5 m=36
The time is h=7 m=10
